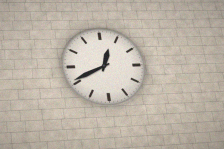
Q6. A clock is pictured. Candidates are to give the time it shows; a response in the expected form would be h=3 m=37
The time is h=12 m=41
